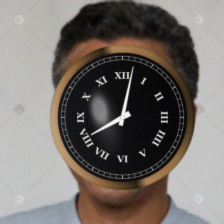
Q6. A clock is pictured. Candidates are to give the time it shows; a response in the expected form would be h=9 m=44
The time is h=8 m=2
